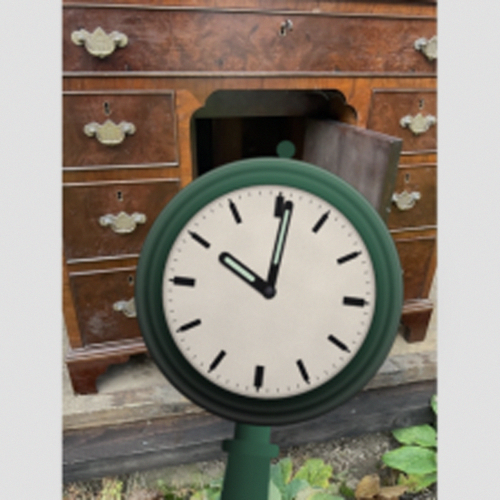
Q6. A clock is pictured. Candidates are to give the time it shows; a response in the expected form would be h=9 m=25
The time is h=10 m=1
